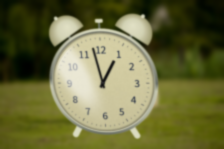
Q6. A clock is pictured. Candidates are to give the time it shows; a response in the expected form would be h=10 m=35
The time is h=12 m=58
